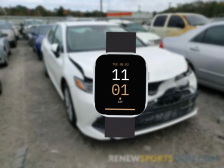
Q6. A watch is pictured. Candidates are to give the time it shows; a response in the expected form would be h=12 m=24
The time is h=11 m=1
